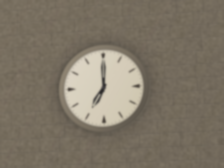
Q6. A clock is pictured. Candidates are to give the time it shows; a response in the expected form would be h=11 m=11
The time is h=7 m=0
